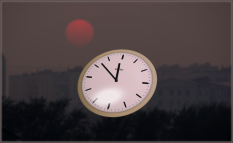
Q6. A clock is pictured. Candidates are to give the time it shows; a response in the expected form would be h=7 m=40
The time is h=11 m=52
